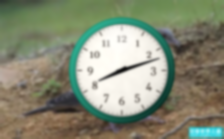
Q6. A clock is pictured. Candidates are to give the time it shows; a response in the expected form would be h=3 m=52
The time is h=8 m=12
